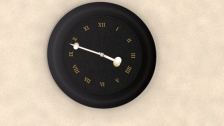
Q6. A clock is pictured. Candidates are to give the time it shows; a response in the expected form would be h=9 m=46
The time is h=3 m=48
